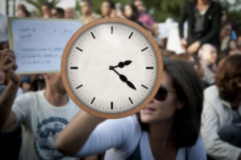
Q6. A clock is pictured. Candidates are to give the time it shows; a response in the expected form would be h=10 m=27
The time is h=2 m=22
